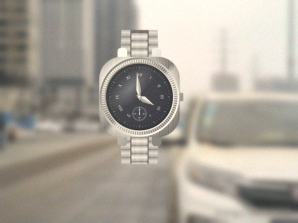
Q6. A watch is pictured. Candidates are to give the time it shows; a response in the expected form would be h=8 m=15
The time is h=3 m=59
